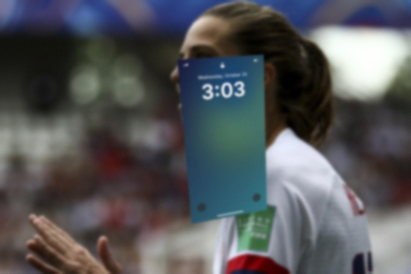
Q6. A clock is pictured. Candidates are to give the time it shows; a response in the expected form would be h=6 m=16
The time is h=3 m=3
